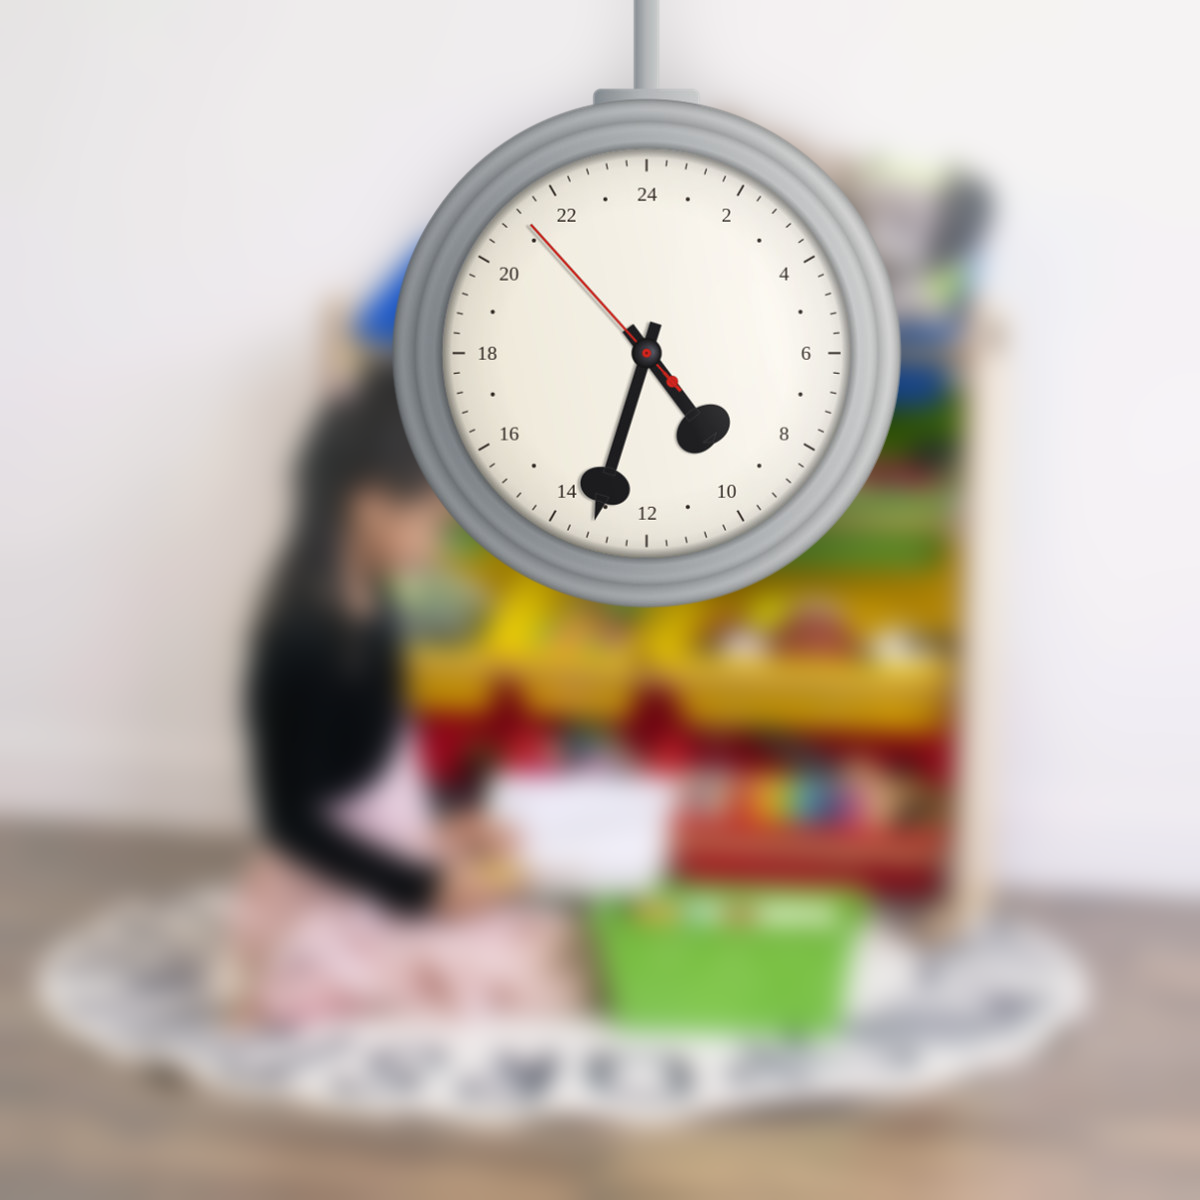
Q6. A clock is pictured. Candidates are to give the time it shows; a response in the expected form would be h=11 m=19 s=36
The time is h=9 m=32 s=53
